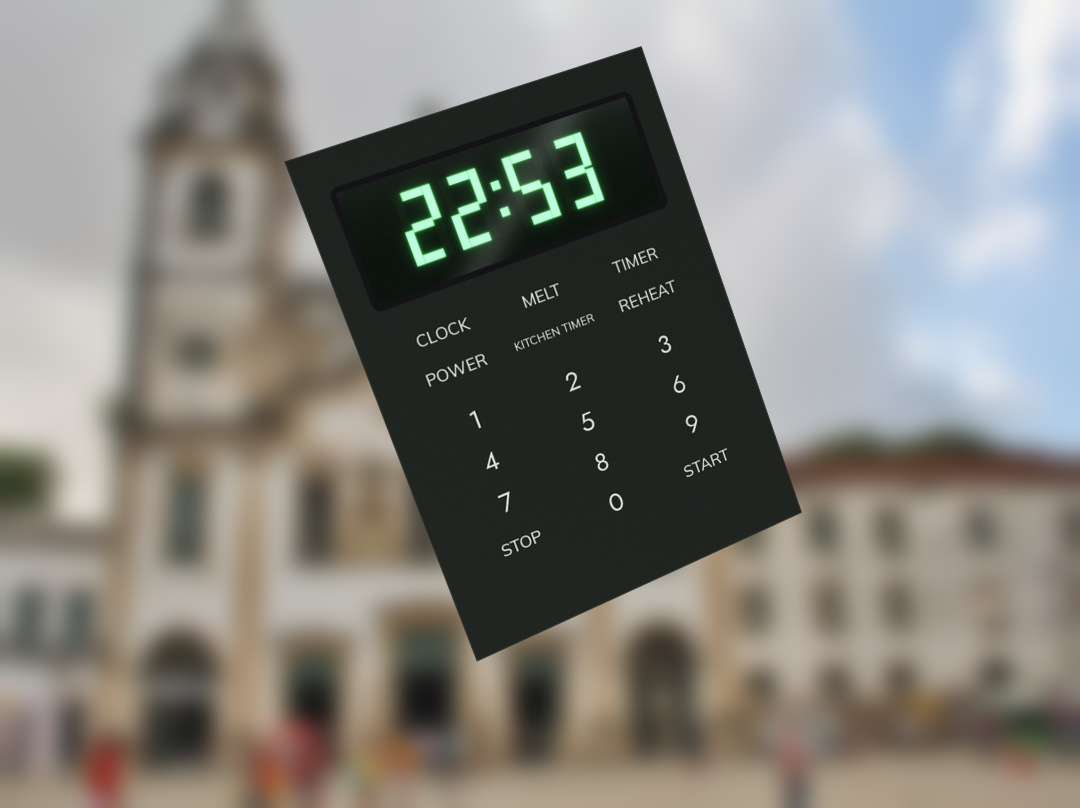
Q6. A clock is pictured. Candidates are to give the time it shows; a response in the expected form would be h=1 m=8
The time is h=22 m=53
